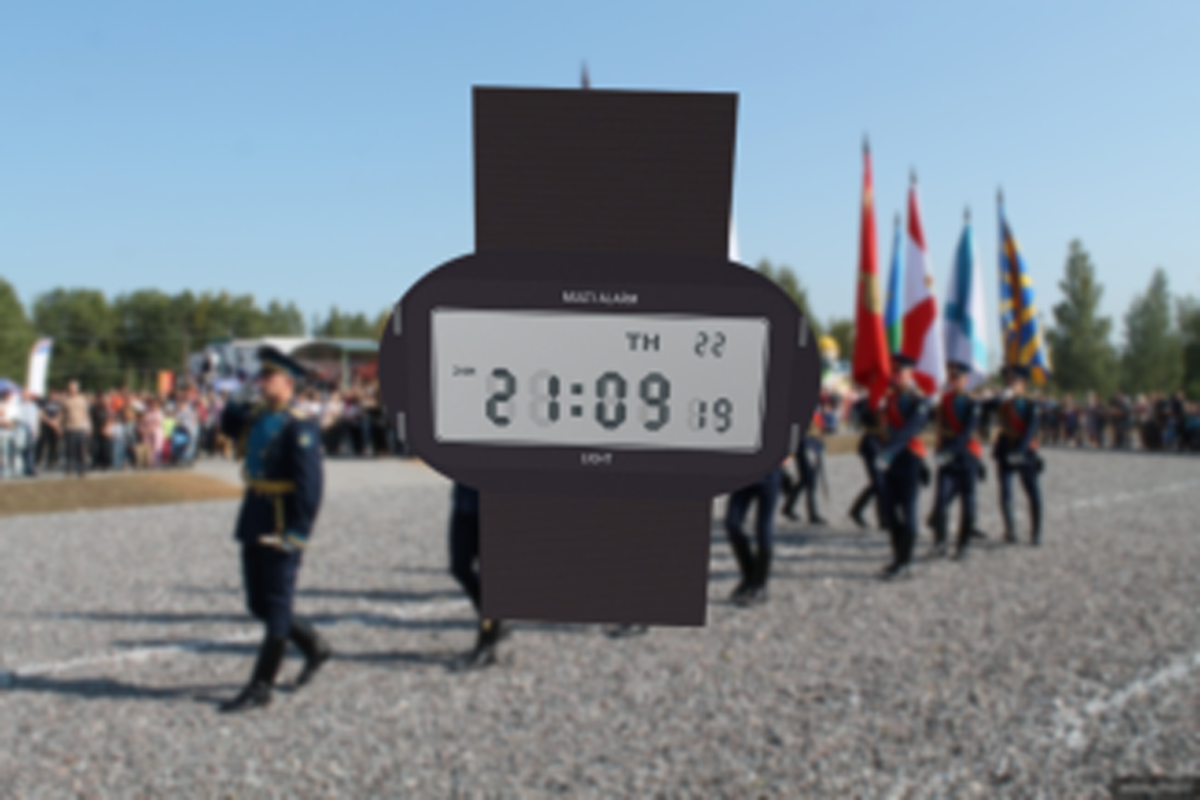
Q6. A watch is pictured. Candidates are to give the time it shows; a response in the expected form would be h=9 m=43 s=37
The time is h=21 m=9 s=19
